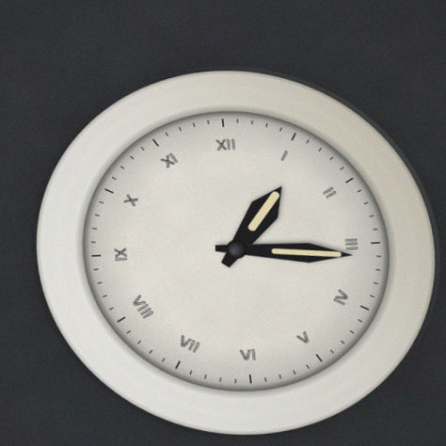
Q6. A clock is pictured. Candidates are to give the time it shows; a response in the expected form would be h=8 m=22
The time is h=1 m=16
